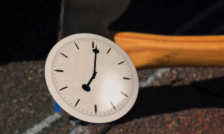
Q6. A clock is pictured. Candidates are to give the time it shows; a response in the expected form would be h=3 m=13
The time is h=7 m=1
